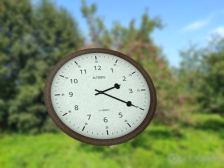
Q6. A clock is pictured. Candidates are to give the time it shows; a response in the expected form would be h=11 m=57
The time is h=2 m=20
